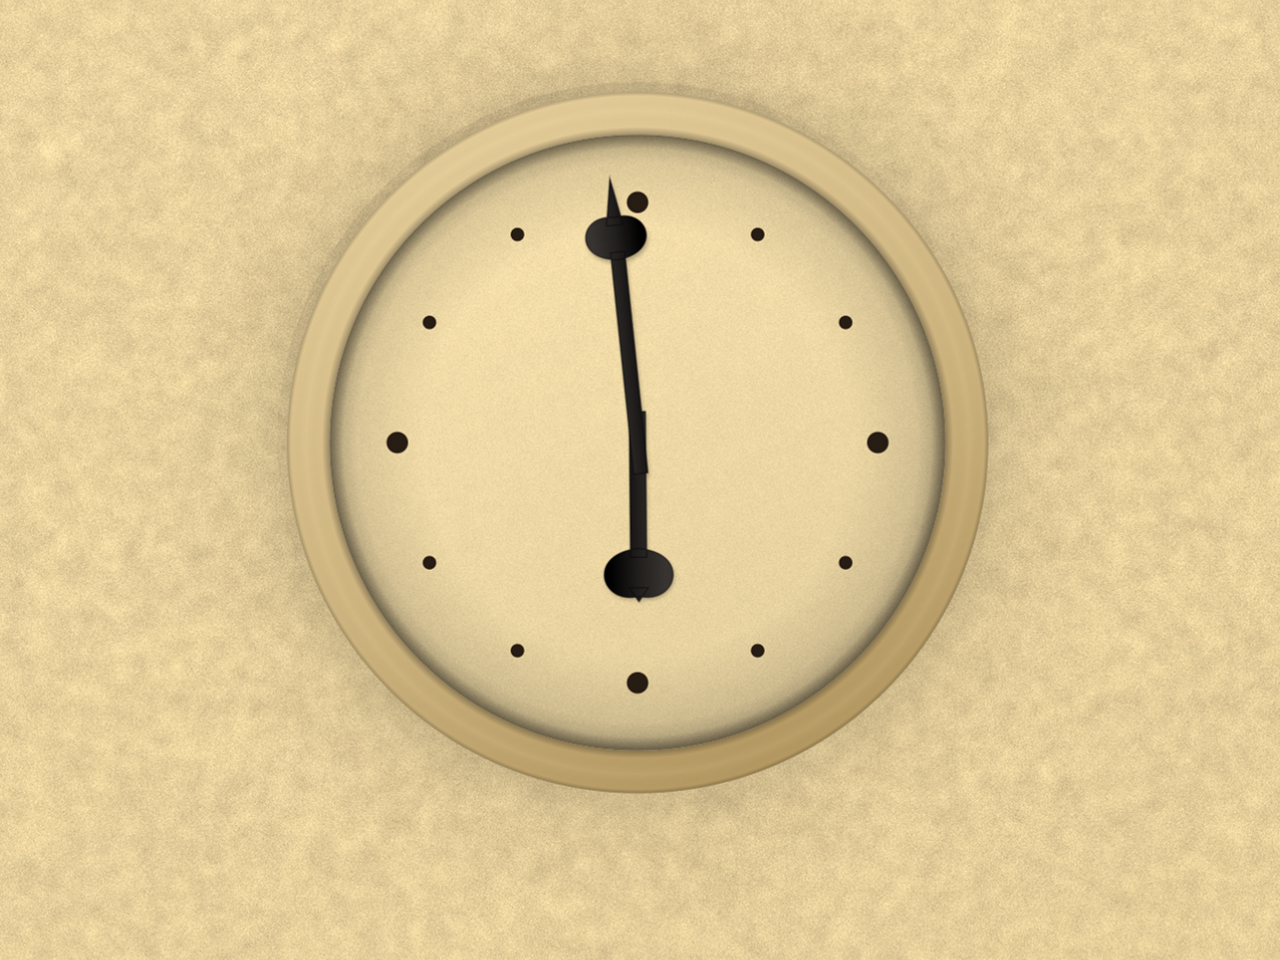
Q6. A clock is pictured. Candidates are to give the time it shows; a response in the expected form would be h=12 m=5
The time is h=5 m=59
